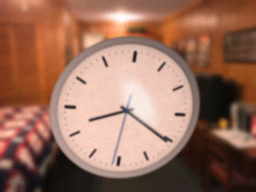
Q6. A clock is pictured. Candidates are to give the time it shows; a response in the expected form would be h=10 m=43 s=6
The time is h=8 m=20 s=31
